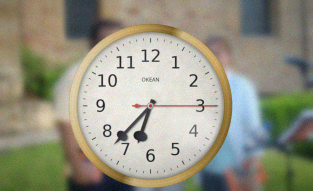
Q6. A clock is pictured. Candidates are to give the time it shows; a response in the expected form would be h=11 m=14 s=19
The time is h=6 m=37 s=15
